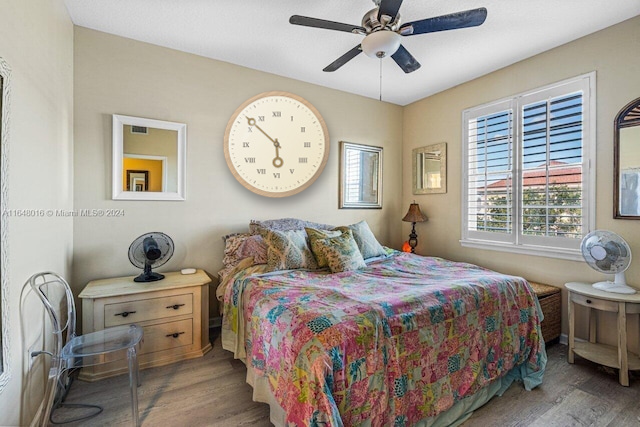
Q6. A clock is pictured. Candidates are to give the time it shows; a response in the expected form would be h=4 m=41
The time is h=5 m=52
